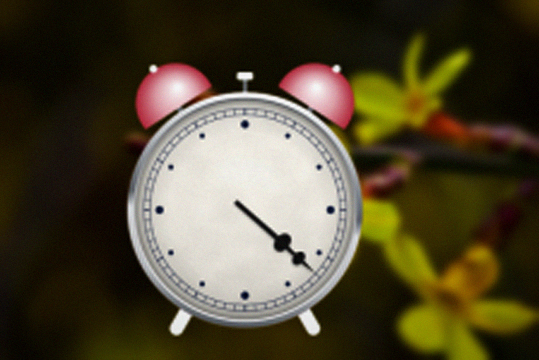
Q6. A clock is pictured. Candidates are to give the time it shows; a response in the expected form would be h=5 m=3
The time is h=4 m=22
